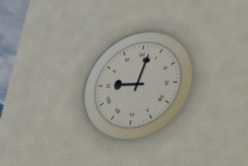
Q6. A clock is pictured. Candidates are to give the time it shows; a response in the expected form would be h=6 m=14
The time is h=9 m=2
